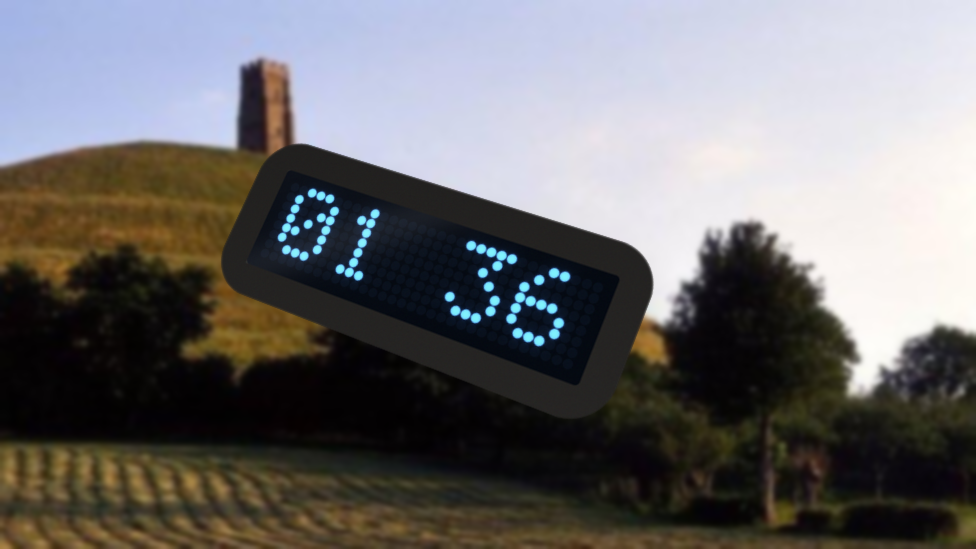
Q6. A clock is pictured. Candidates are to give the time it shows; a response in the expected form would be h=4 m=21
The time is h=1 m=36
